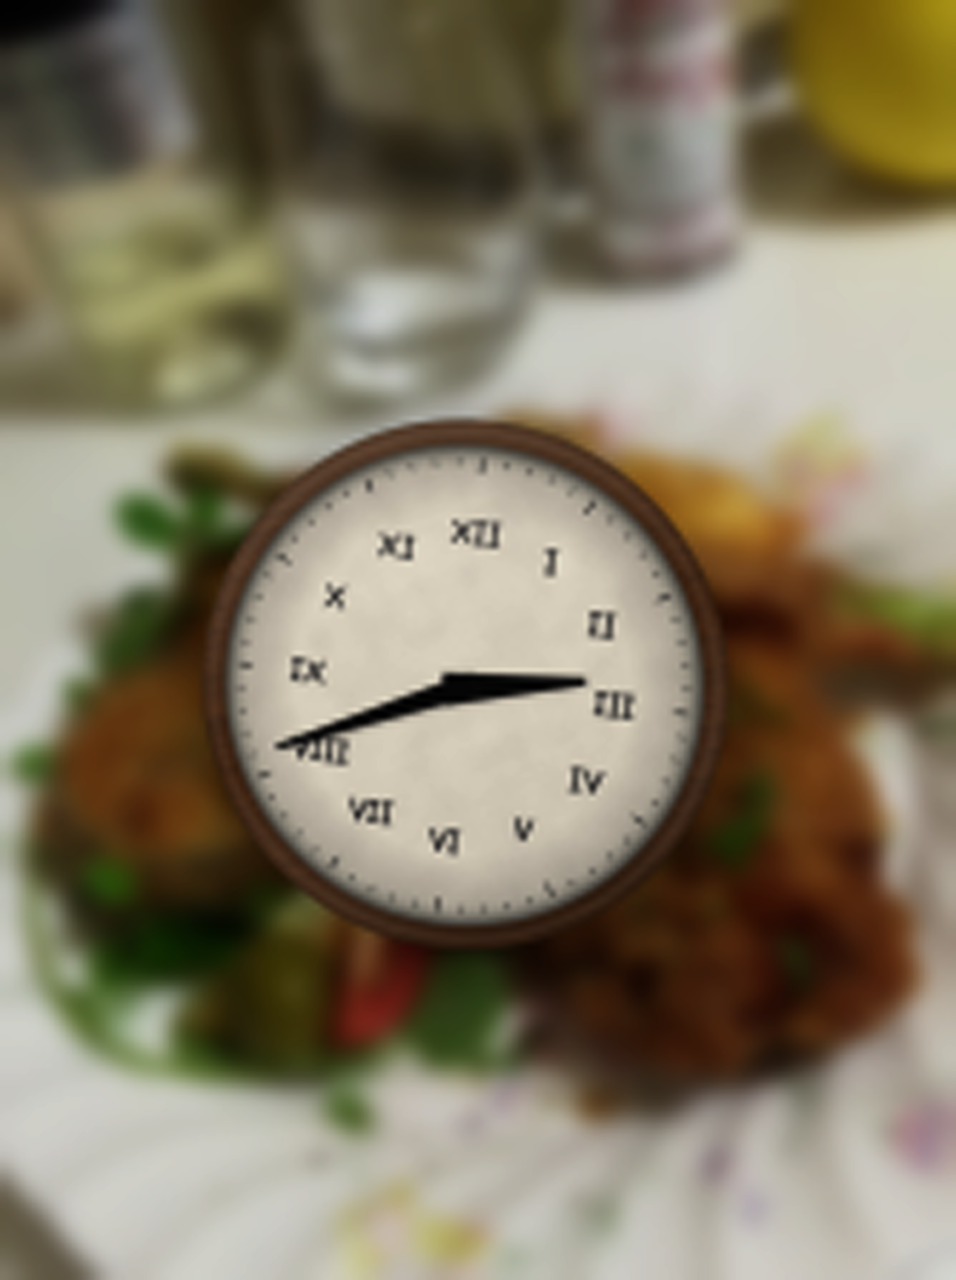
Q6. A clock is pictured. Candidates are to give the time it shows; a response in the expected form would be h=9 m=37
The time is h=2 m=41
